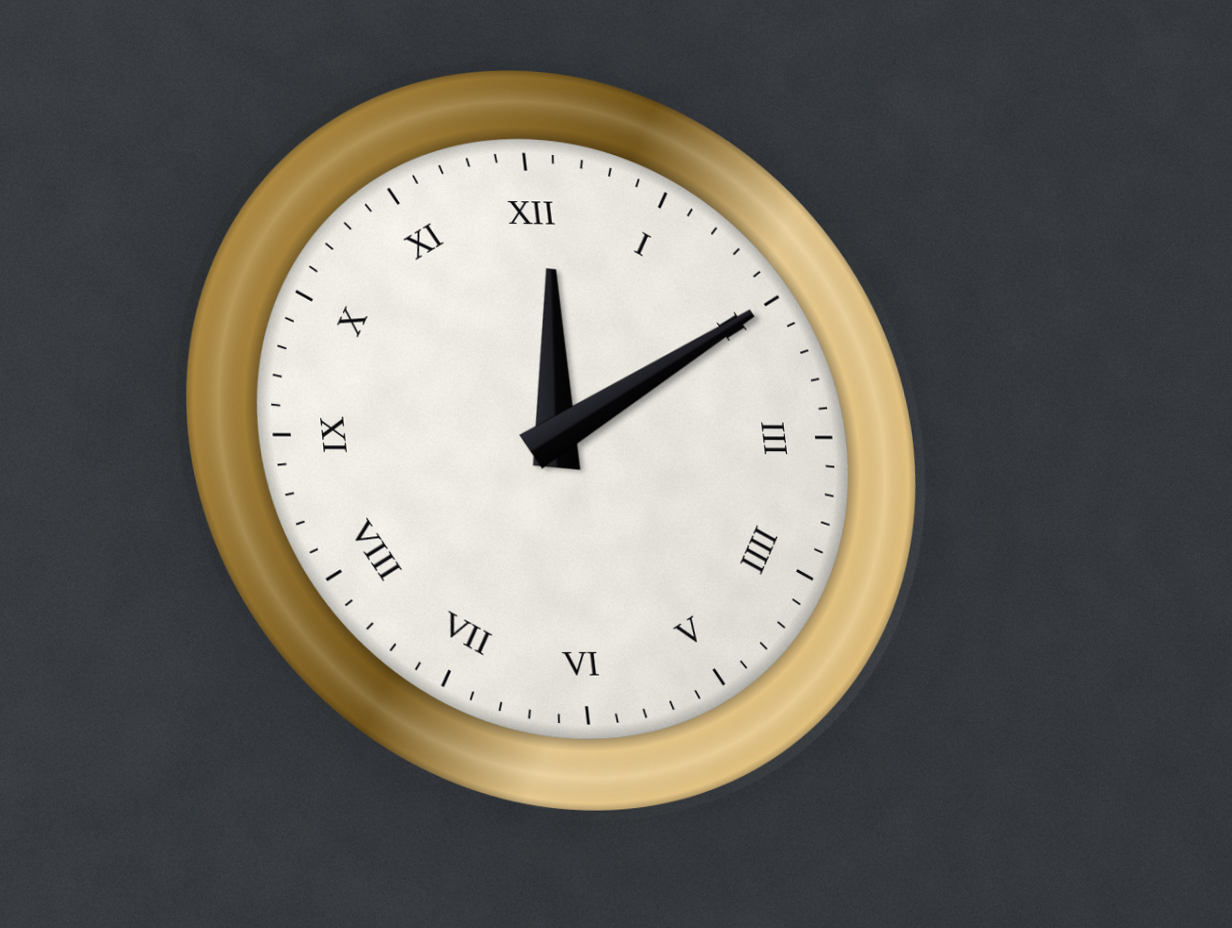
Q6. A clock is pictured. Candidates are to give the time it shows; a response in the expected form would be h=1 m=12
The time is h=12 m=10
